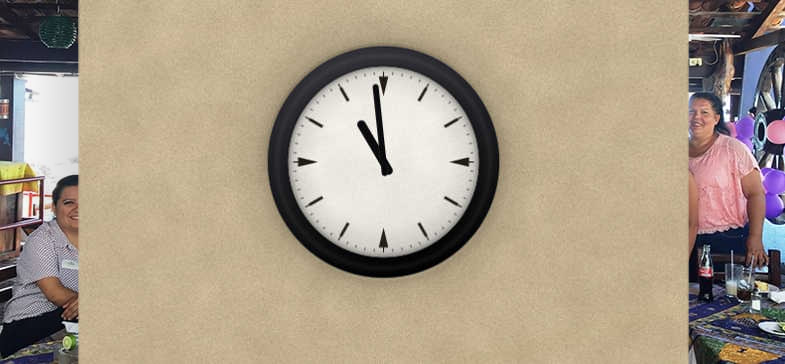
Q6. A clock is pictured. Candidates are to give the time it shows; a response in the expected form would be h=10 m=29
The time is h=10 m=59
